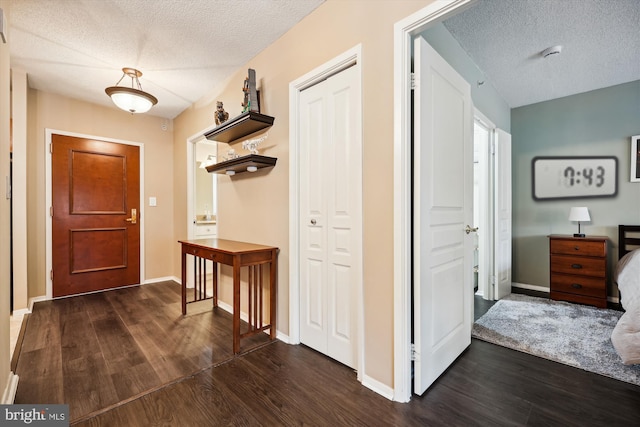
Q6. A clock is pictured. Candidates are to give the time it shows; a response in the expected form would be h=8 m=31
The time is h=7 m=43
